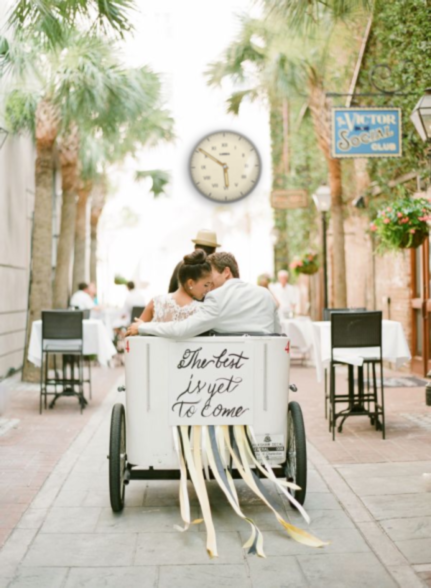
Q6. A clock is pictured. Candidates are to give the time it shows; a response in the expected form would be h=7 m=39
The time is h=5 m=51
